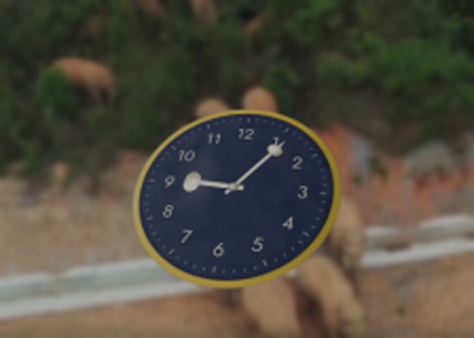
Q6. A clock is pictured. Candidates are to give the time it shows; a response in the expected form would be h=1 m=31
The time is h=9 m=6
